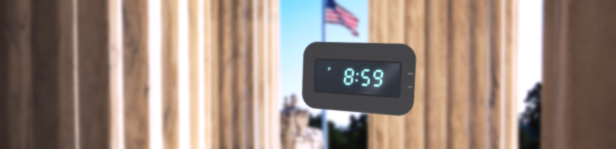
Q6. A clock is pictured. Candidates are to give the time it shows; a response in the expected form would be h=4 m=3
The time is h=8 m=59
